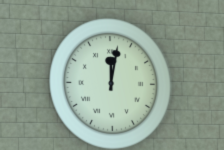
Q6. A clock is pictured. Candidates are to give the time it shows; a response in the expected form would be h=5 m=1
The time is h=12 m=2
